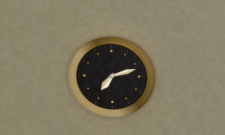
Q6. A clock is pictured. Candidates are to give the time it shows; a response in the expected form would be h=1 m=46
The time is h=7 m=12
